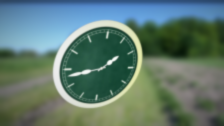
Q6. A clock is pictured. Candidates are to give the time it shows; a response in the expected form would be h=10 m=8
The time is h=1 m=43
